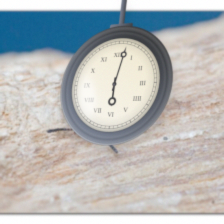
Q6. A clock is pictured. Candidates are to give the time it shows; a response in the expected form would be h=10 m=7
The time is h=6 m=2
